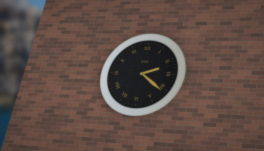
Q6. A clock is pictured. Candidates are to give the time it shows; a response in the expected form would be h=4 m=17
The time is h=2 m=21
